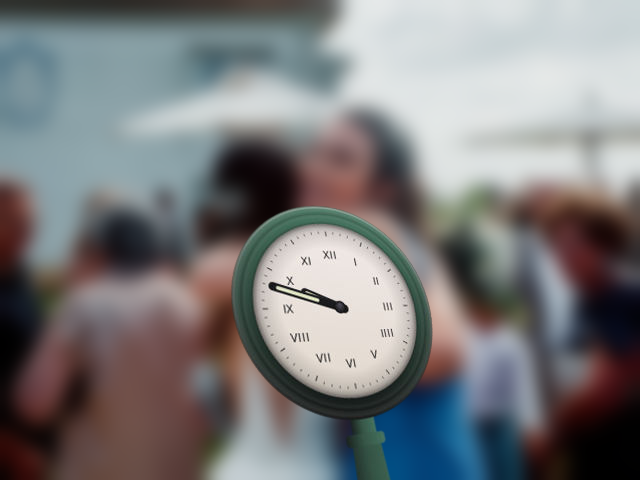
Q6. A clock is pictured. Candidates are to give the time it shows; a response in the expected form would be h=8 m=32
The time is h=9 m=48
